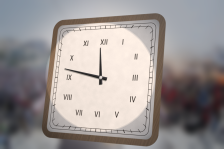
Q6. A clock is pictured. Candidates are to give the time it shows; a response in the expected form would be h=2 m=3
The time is h=11 m=47
